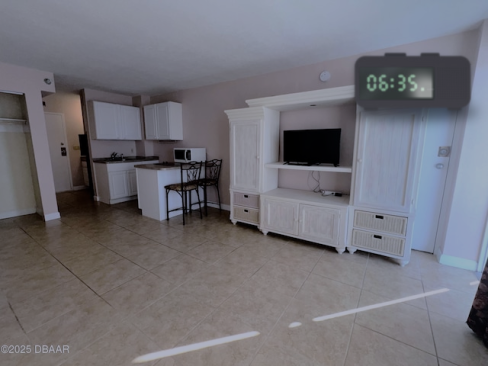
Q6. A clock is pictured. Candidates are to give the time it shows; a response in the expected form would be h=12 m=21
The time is h=6 m=35
